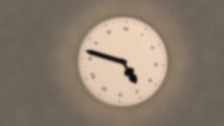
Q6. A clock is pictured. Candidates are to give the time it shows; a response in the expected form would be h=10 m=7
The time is h=4 m=47
